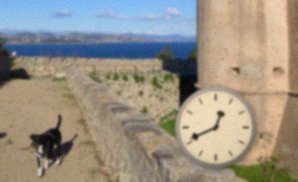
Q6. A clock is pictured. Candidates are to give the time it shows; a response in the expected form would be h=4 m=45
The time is h=12 m=41
